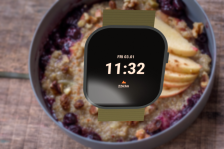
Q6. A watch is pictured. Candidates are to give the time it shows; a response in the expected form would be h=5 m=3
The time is h=11 m=32
